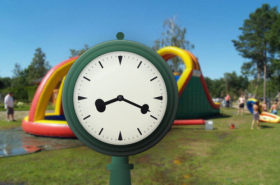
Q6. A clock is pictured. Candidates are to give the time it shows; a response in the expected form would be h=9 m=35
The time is h=8 m=19
